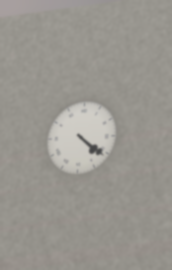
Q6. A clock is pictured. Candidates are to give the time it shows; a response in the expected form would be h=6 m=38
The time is h=4 m=21
